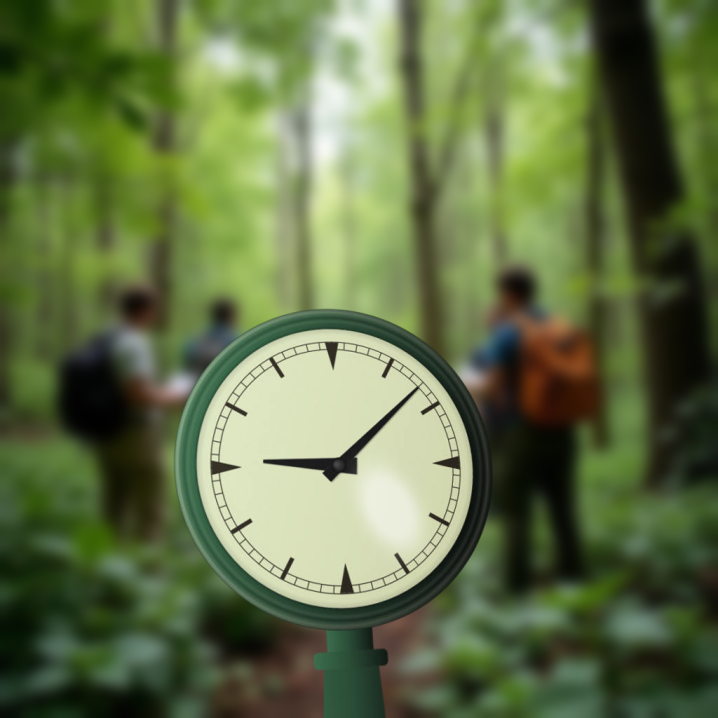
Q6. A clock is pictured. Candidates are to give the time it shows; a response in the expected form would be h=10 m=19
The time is h=9 m=8
